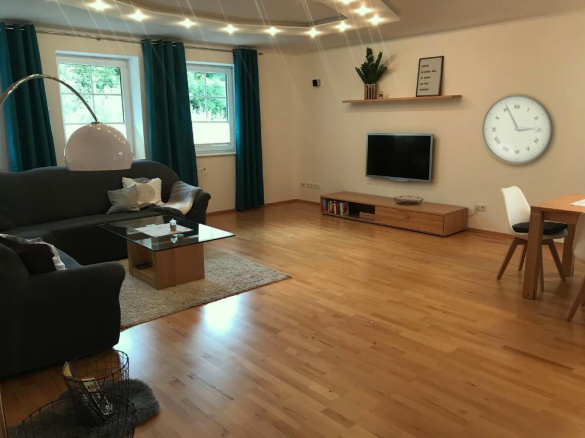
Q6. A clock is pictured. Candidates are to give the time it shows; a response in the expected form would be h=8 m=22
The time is h=2 m=56
